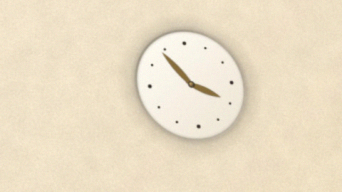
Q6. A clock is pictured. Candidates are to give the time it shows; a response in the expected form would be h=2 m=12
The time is h=3 m=54
